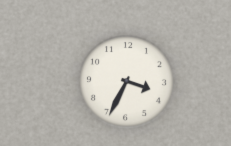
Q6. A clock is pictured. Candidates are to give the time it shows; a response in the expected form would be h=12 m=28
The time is h=3 m=34
